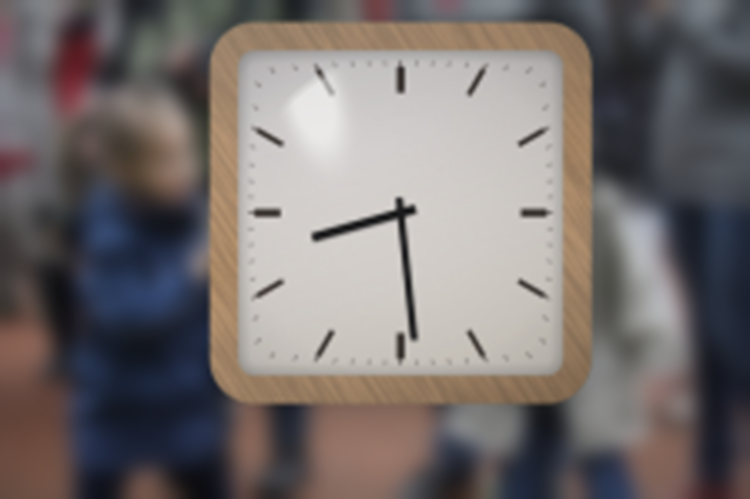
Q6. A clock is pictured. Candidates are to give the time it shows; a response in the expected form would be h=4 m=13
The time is h=8 m=29
